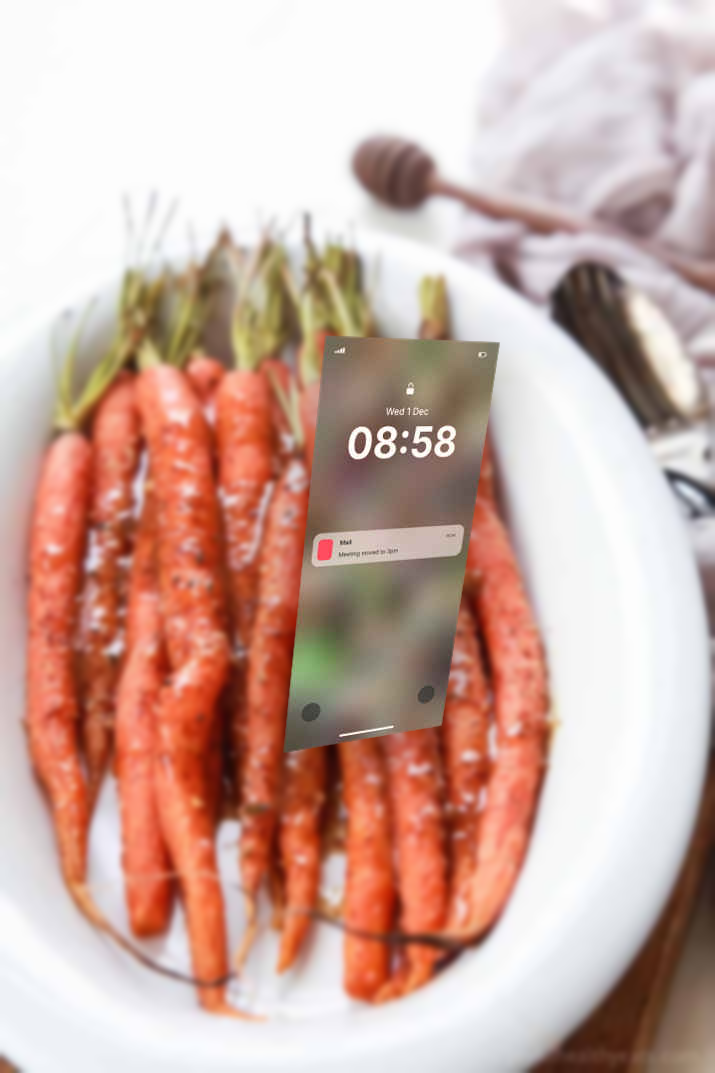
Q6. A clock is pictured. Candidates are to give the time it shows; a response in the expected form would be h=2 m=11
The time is h=8 m=58
